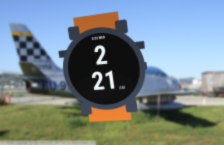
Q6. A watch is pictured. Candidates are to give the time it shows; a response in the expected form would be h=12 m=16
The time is h=2 m=21
